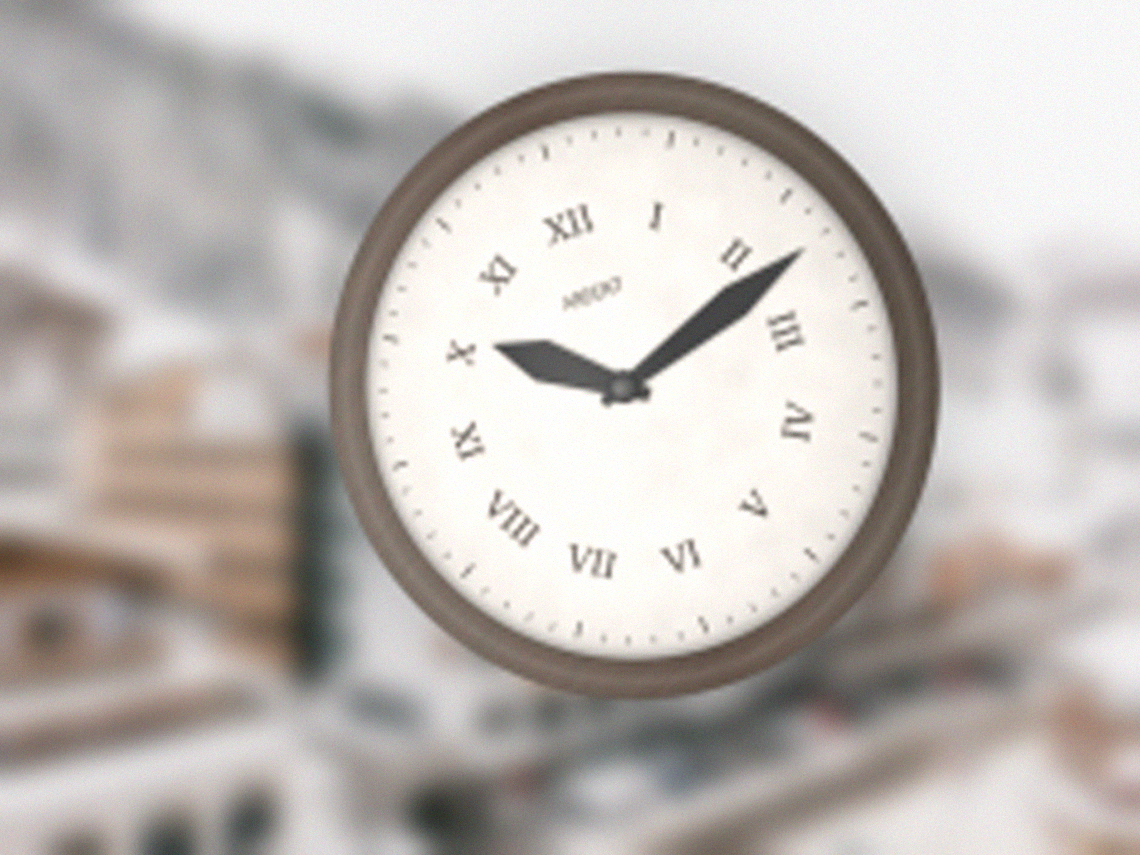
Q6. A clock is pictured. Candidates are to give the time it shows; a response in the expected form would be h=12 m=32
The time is h=10 m=12
